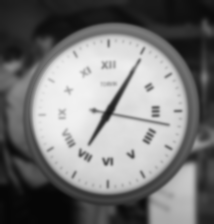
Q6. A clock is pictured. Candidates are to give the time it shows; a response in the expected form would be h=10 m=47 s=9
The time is h=7 m=5 s=17
